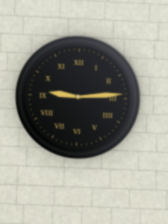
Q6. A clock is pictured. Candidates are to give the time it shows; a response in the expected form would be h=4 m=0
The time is h=9 m=14
